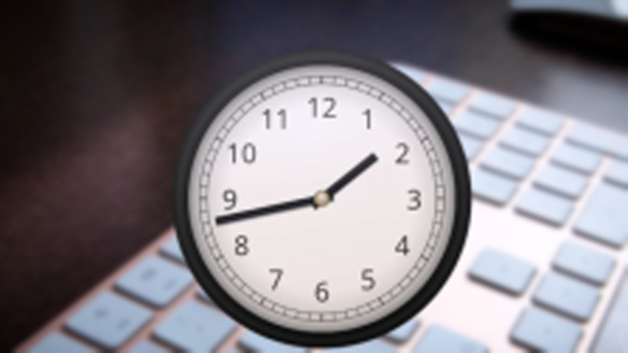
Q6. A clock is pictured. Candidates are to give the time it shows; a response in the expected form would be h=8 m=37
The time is h=1 m=43
